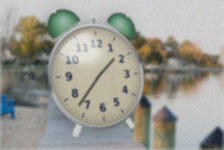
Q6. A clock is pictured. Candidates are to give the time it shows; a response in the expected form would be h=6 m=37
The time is h=1 m=37
